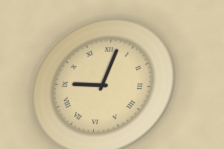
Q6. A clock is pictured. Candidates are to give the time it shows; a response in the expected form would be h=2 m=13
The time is h=9 m=2
